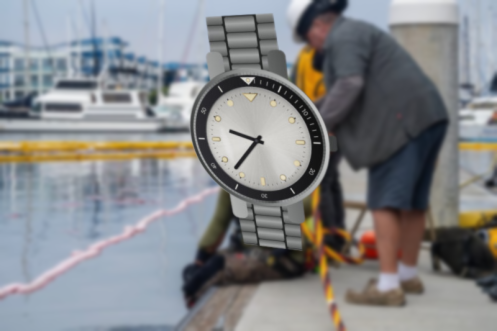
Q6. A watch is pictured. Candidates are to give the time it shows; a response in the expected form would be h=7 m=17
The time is h=9 m=37
